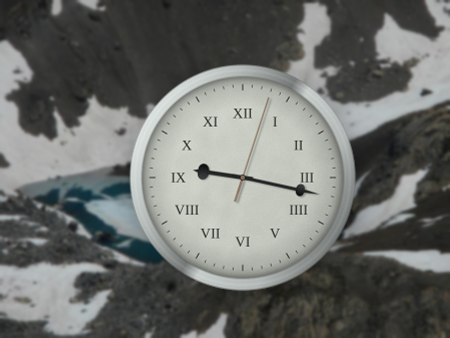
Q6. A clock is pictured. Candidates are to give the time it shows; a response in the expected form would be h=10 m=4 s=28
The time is h=9 m=17 s=3
